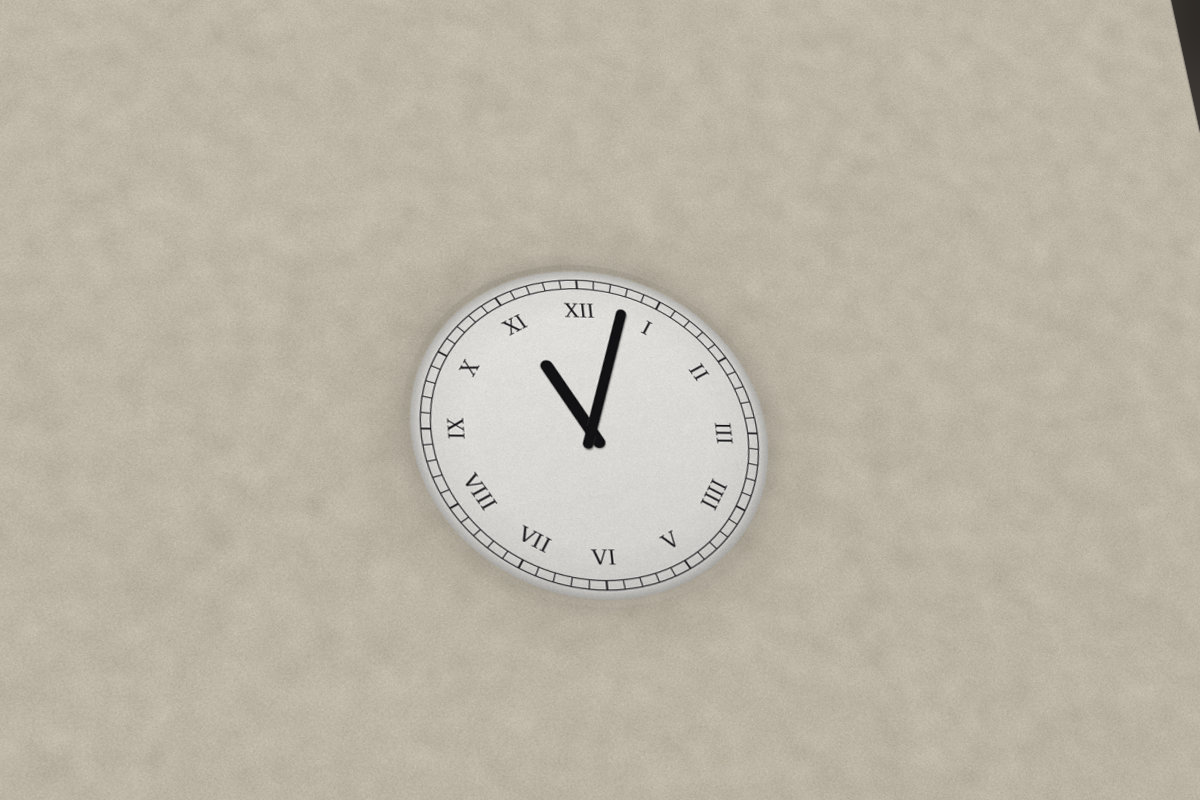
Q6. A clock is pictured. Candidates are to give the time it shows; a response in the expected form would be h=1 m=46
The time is h=11 m=3
